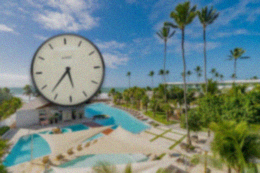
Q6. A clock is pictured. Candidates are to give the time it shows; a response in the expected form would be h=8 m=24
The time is h=5 m=37
